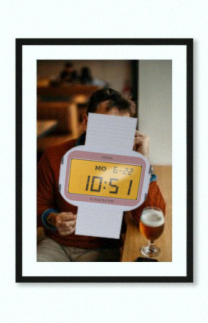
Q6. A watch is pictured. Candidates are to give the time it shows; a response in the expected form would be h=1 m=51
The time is h=10 m=51
